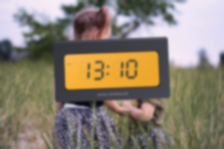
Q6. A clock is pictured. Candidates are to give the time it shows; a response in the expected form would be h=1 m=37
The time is h=13 m=10
